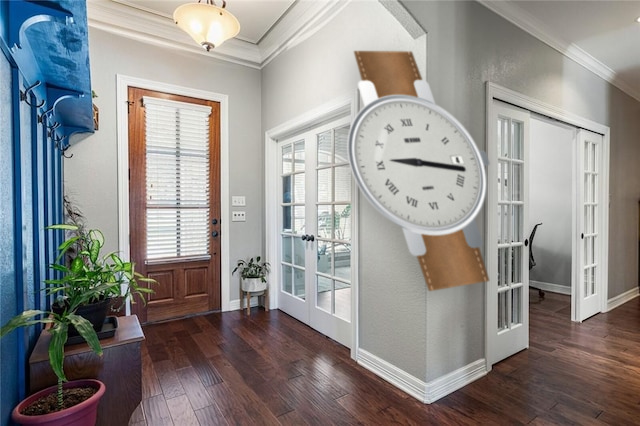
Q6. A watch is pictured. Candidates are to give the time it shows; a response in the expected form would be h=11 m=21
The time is h=9 m=17
